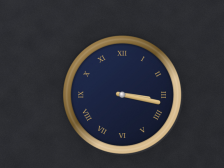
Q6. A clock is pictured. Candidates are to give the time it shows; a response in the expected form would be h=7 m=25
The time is h=3 m=17
